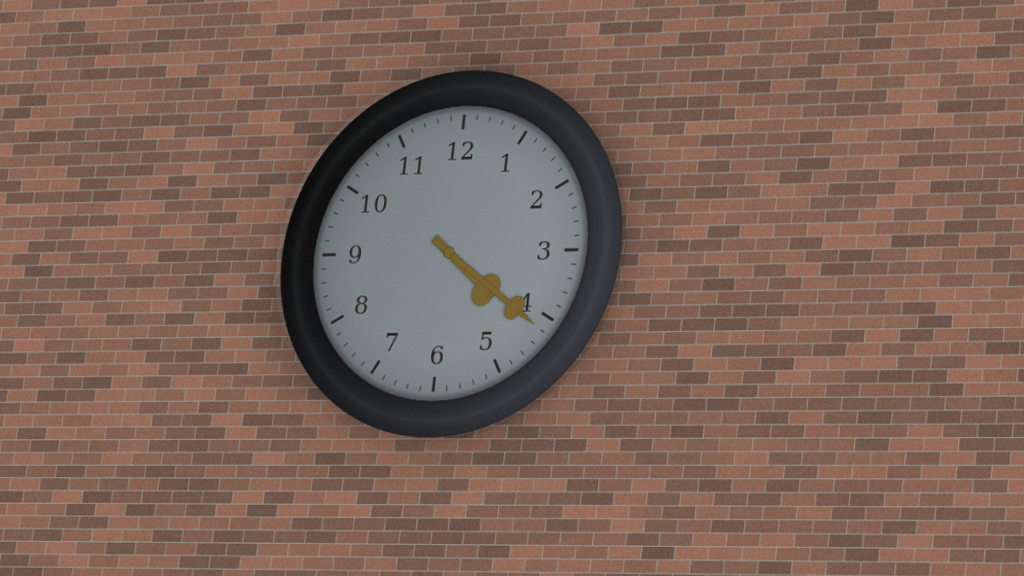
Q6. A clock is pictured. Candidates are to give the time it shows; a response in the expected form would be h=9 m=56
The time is h=4 m=21
